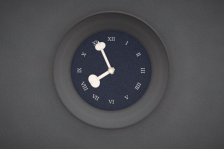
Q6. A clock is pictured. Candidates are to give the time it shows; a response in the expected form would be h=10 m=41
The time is h=7 m=56
